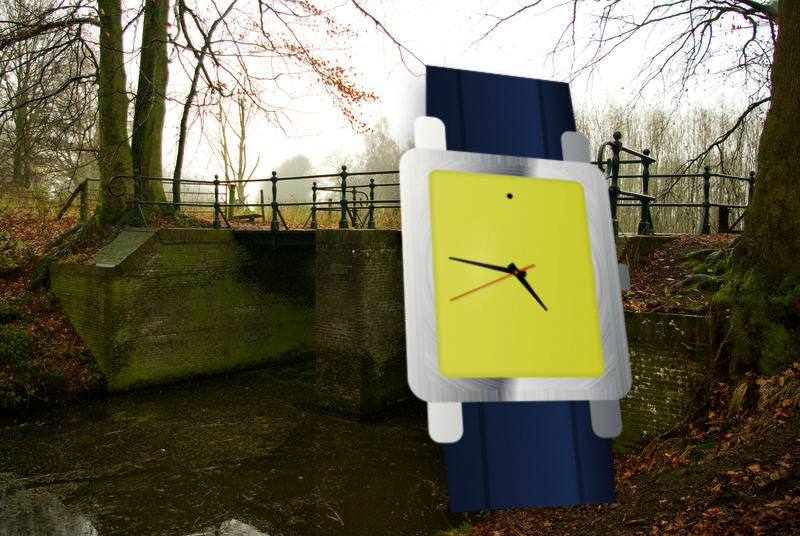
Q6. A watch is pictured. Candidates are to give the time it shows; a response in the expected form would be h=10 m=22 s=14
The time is h=4 m=46 s=41
